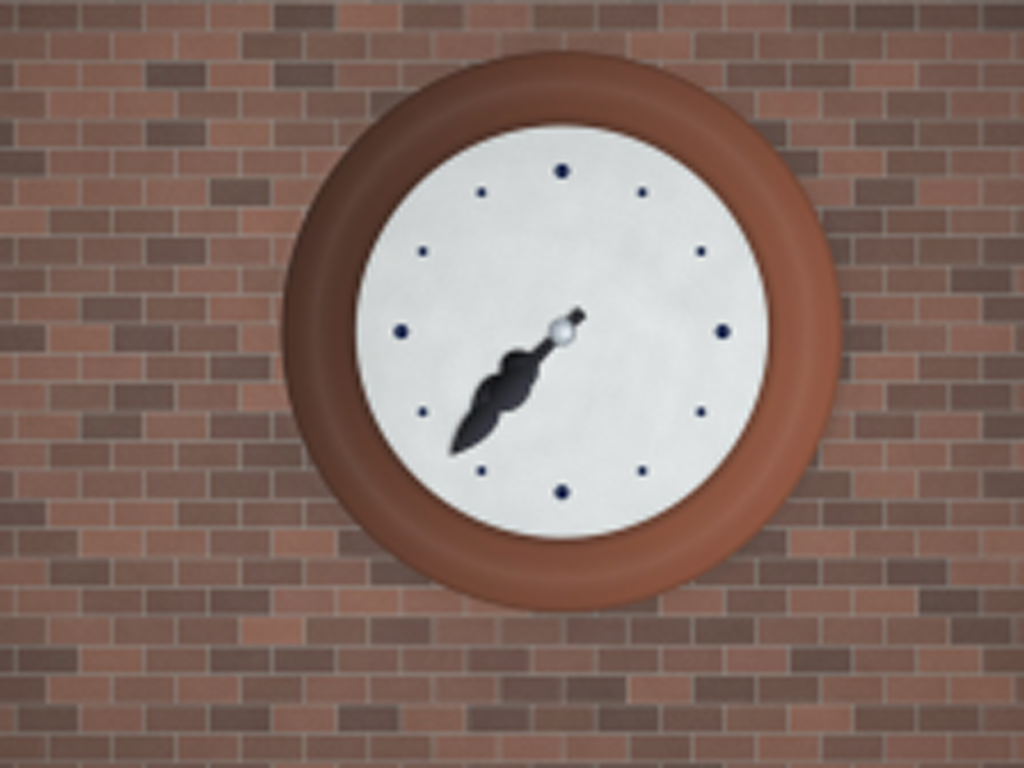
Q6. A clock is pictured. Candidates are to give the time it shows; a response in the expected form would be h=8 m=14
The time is h=7 m=37
